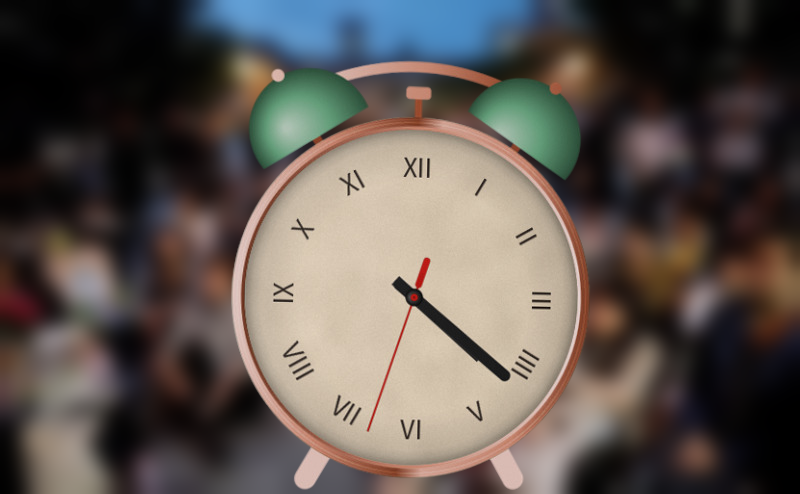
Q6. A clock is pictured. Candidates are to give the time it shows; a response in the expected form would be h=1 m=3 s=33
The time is h=4 m=21 s=33
